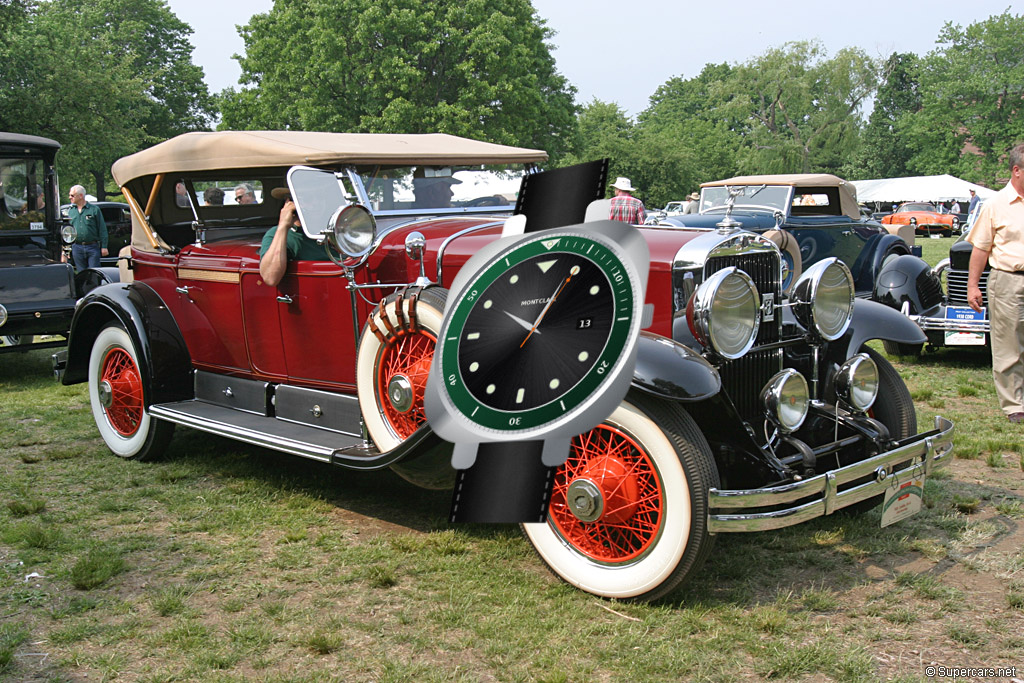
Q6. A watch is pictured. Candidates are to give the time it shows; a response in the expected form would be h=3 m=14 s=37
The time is h=10 m=4 s=5
